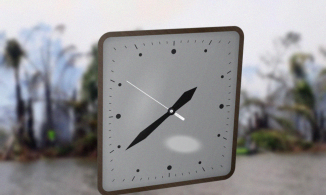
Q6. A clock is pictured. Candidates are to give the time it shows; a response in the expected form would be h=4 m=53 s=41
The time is h=1 m=38 s=51
